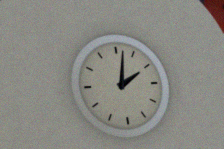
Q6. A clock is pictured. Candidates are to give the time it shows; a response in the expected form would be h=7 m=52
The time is h=2 m=2
